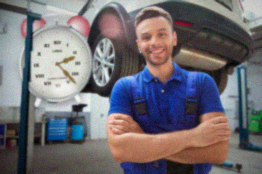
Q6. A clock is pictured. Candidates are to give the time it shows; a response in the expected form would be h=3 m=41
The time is h=2 m=23
